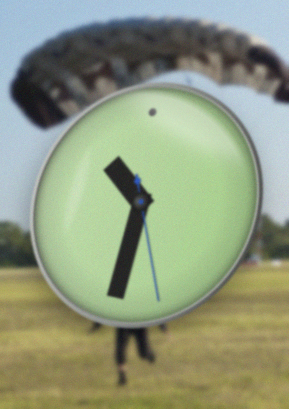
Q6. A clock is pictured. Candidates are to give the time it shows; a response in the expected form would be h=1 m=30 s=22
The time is h=10 m=31 s=27
